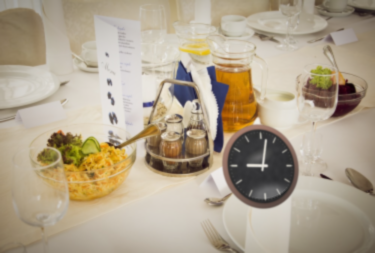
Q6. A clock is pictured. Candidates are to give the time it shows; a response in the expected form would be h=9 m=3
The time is h=9 m=2
